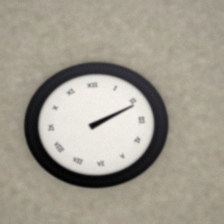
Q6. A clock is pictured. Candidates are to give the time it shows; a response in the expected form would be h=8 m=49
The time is h=2 m=11
